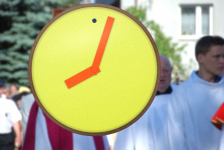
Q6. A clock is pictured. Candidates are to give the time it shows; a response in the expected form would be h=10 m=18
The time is h=8 m=3
